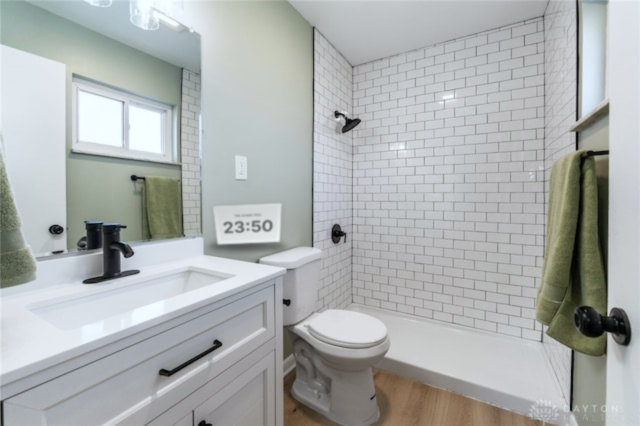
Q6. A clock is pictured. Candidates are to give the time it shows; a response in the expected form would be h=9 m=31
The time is h=23 m=50
